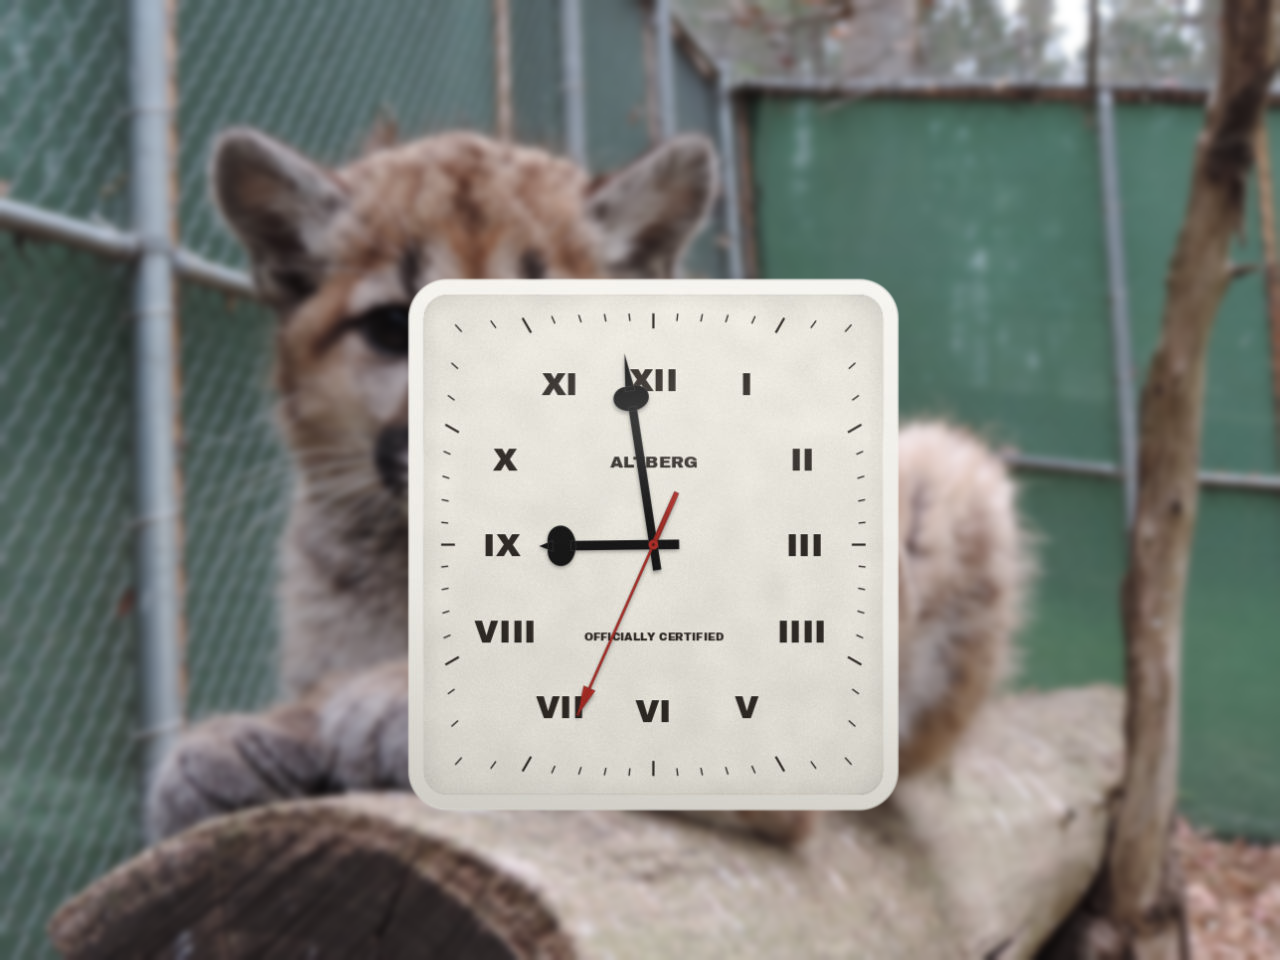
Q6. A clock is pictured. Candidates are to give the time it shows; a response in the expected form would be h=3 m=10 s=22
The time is h=8 m=58 s=34
